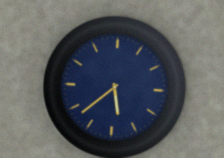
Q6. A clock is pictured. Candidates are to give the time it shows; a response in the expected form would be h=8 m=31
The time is h=5 m=38
